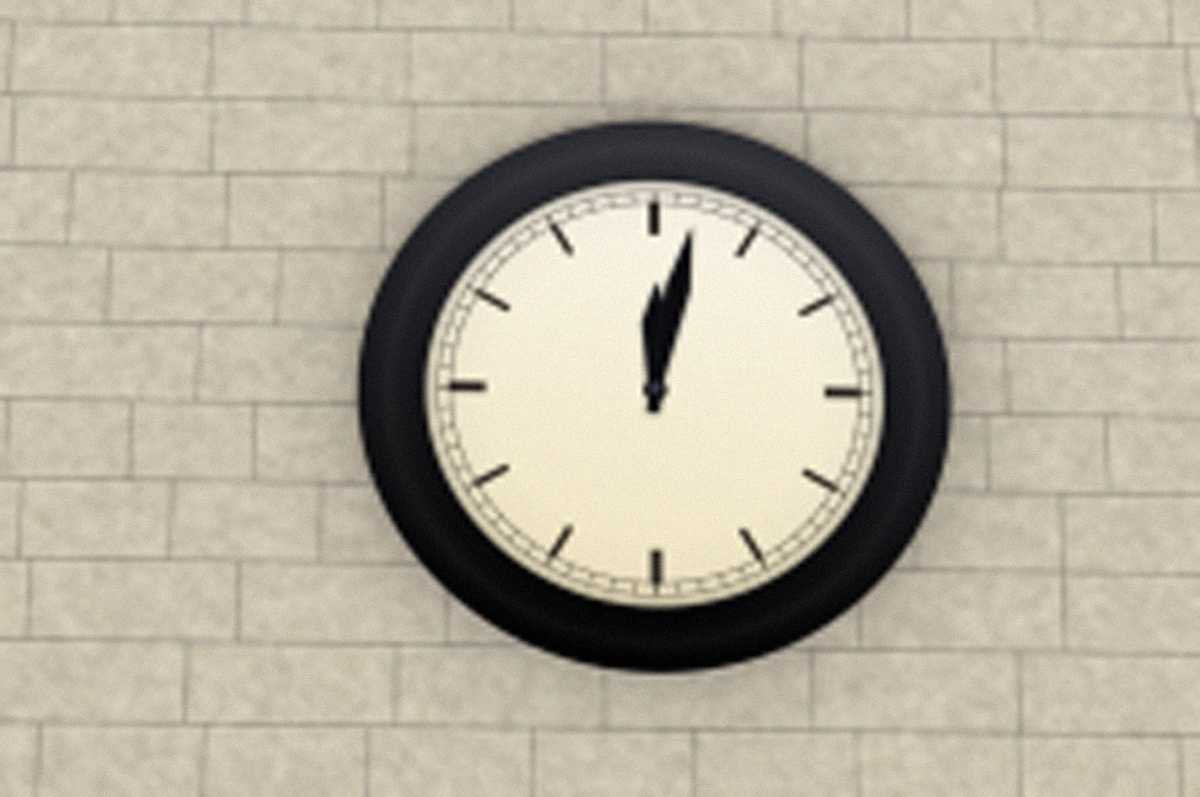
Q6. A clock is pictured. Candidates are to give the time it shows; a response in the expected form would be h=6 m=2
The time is h=12 m=2
